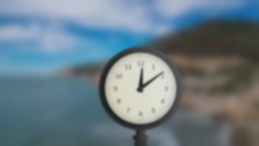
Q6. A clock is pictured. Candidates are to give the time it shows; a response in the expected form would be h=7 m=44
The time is h=12 m=9
